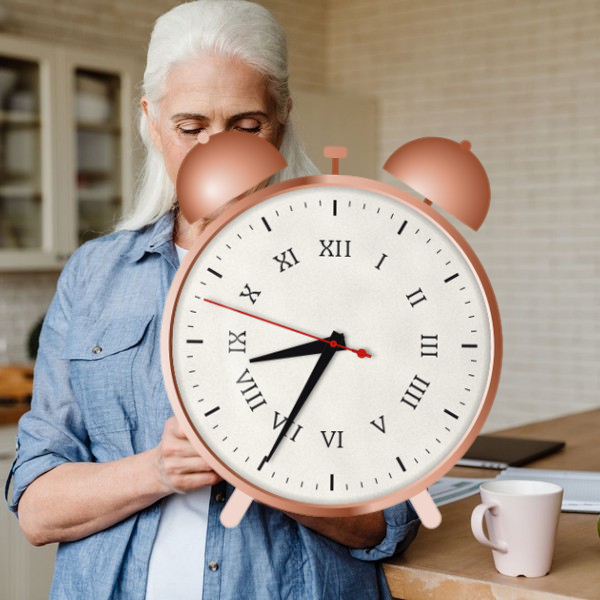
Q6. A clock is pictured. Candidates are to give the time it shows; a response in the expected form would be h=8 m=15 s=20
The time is h=8 m=34 s=48
